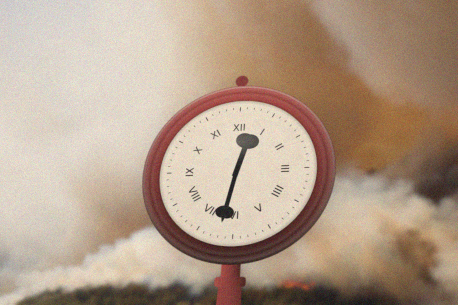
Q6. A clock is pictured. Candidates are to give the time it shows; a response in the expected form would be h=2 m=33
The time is h=12 m=32
